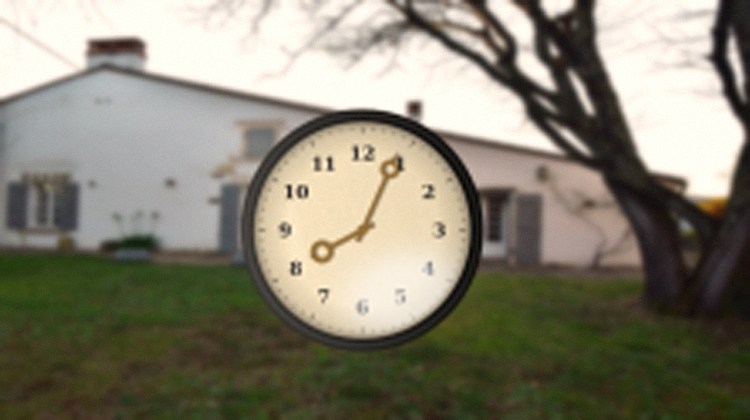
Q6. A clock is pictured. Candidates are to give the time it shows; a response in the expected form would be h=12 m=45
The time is h=8 m=4
